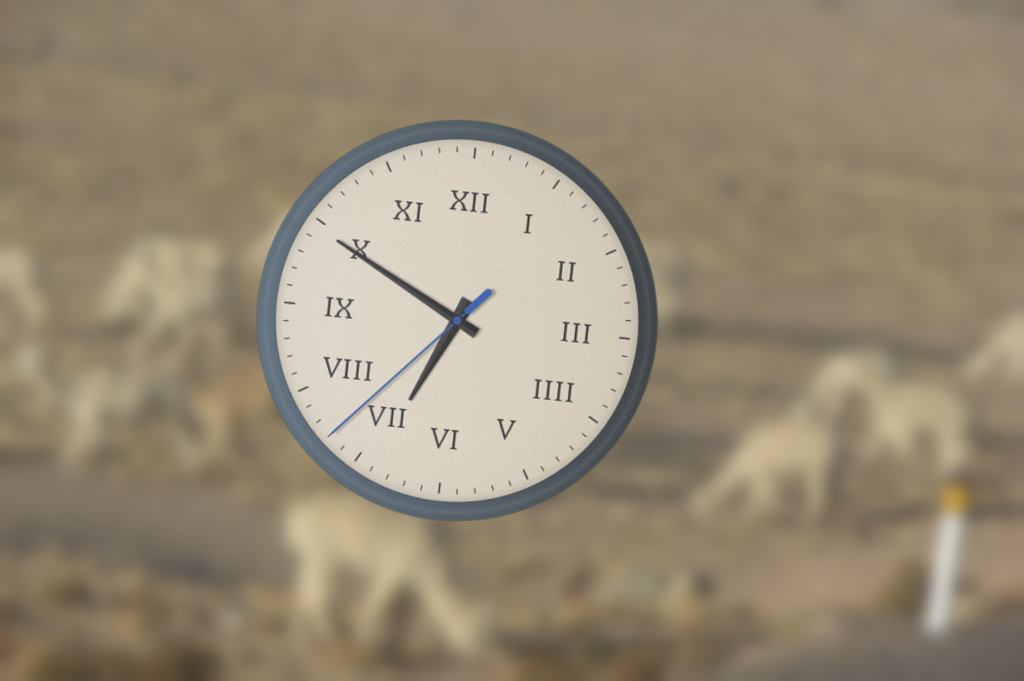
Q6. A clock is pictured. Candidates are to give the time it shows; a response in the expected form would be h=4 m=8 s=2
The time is h=6 m=49 s=37
